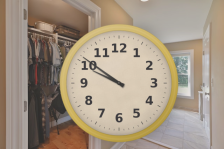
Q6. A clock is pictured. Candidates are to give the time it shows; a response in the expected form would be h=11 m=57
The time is h=9 m=51
